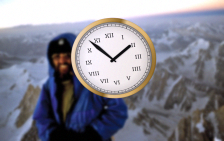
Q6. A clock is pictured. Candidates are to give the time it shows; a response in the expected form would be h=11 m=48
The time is h=1 m=53
